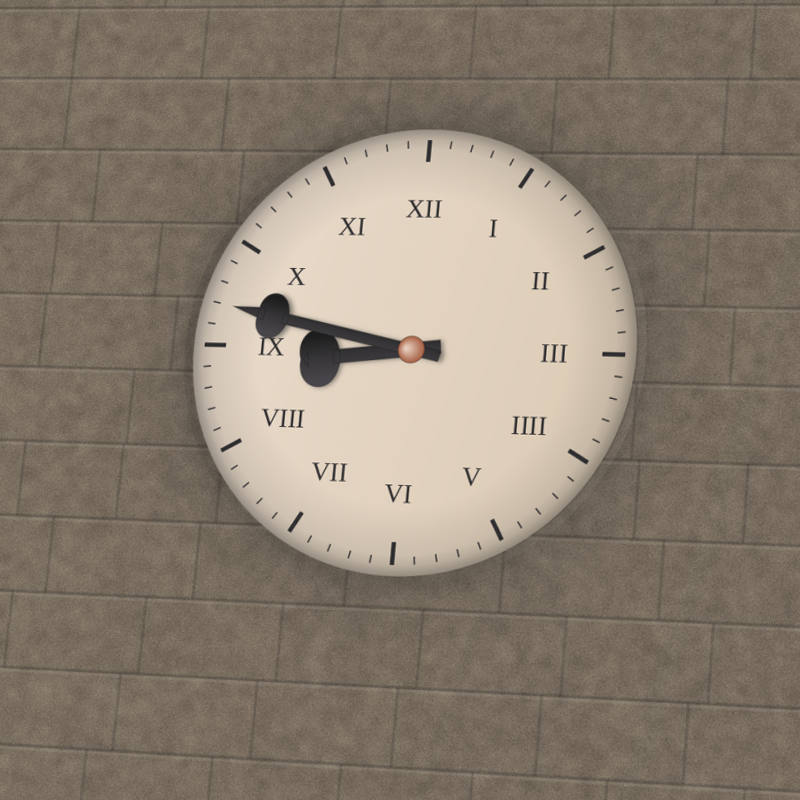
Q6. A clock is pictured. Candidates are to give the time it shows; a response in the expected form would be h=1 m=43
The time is h=8 m=47
